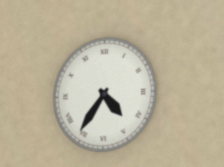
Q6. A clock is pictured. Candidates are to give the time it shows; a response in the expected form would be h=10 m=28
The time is h=4 m=36
